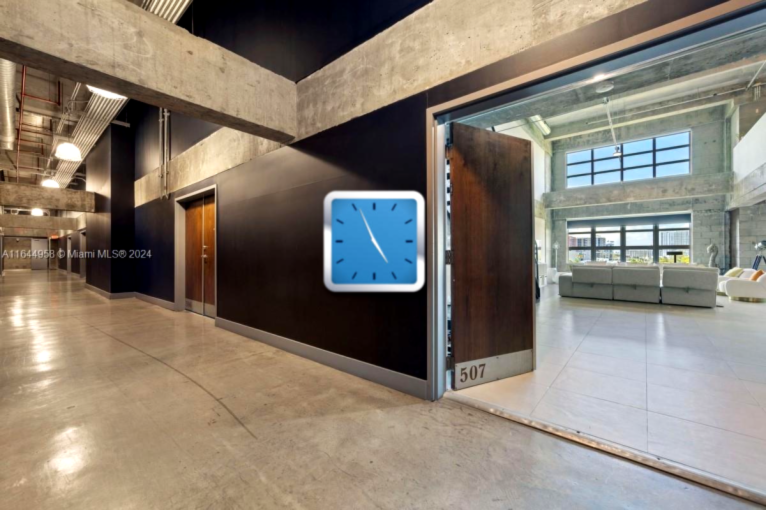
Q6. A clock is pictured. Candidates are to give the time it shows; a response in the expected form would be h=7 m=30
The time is h=4 m=56
